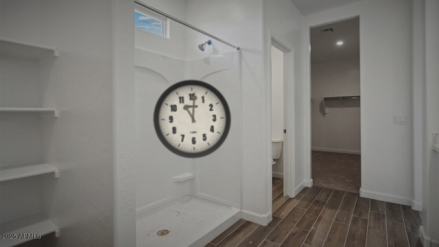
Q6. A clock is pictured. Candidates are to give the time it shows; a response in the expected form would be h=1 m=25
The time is h=11 m=1
